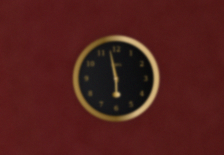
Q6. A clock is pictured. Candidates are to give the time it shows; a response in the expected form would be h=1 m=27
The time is h=5 m=58
